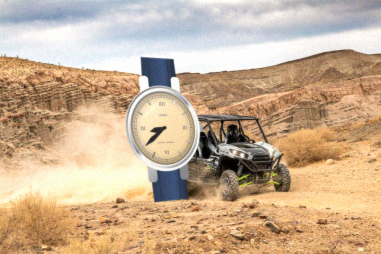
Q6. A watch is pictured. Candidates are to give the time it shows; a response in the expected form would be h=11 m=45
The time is h=8 m=39
